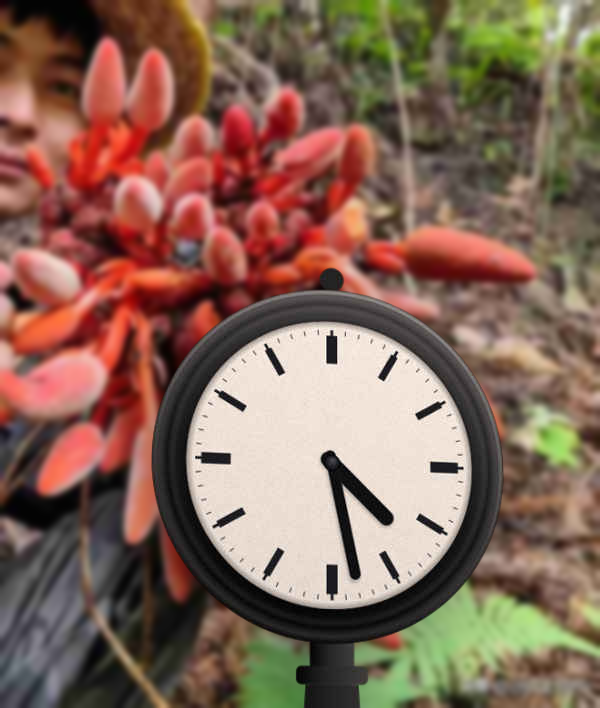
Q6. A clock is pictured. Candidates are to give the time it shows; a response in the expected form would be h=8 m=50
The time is h=4 m=28
